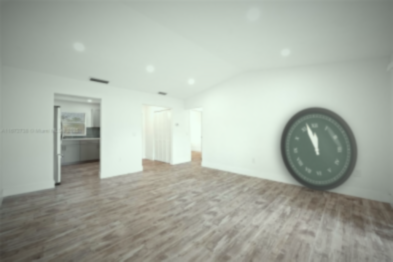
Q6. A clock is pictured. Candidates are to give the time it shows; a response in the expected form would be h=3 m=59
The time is h=11 m=57
